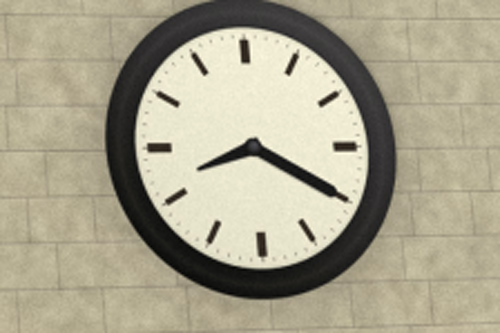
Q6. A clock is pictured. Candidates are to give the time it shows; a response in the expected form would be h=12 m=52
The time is h=8 m=20
